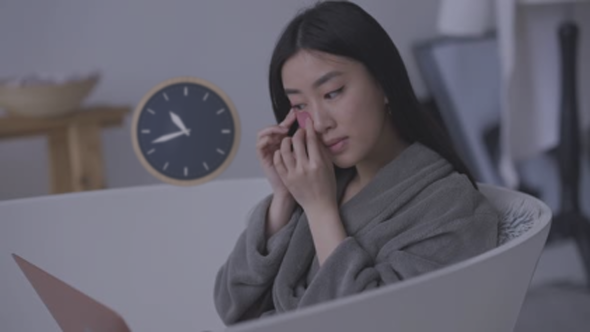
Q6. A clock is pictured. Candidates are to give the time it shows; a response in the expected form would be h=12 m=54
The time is h=10 m=42
